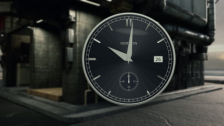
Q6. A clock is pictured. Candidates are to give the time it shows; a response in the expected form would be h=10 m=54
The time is h=10 m=1
